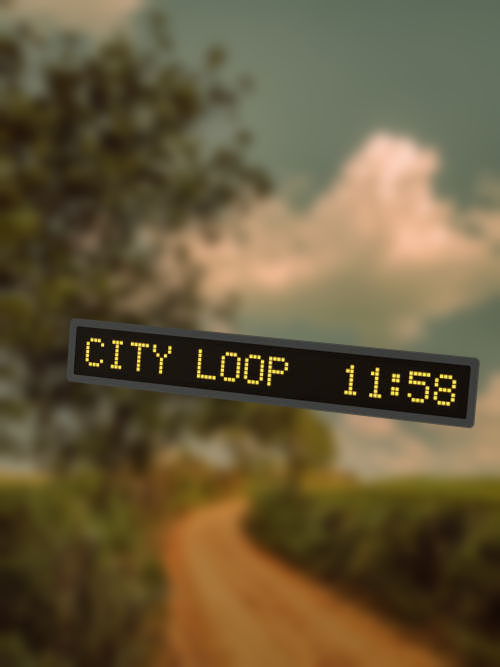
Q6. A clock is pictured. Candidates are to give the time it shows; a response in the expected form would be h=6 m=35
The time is h=11 m=58
